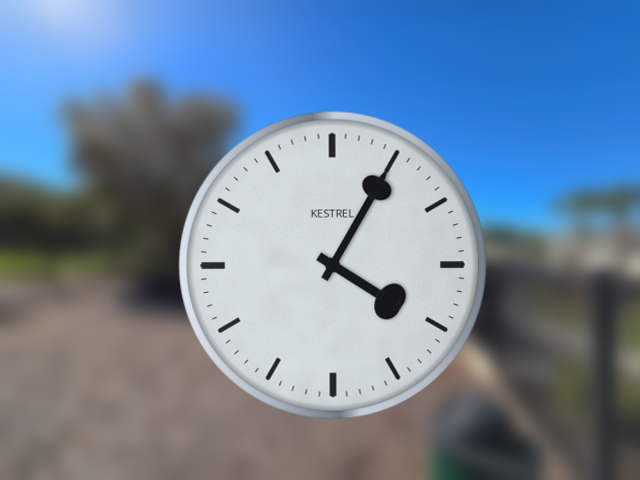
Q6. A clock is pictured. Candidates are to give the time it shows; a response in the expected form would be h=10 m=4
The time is h=4 m=5
